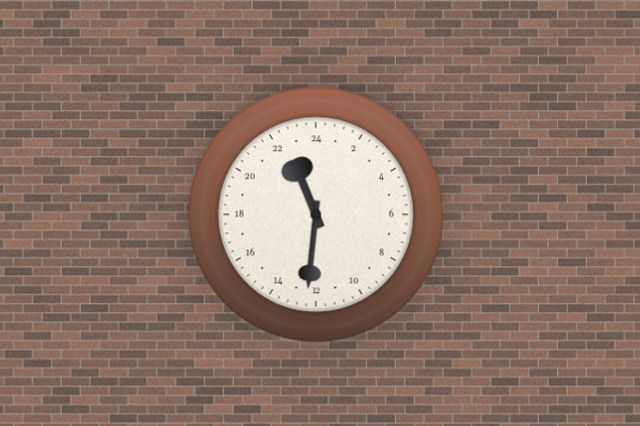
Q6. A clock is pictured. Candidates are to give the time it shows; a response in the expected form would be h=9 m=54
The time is h=22 m=31
